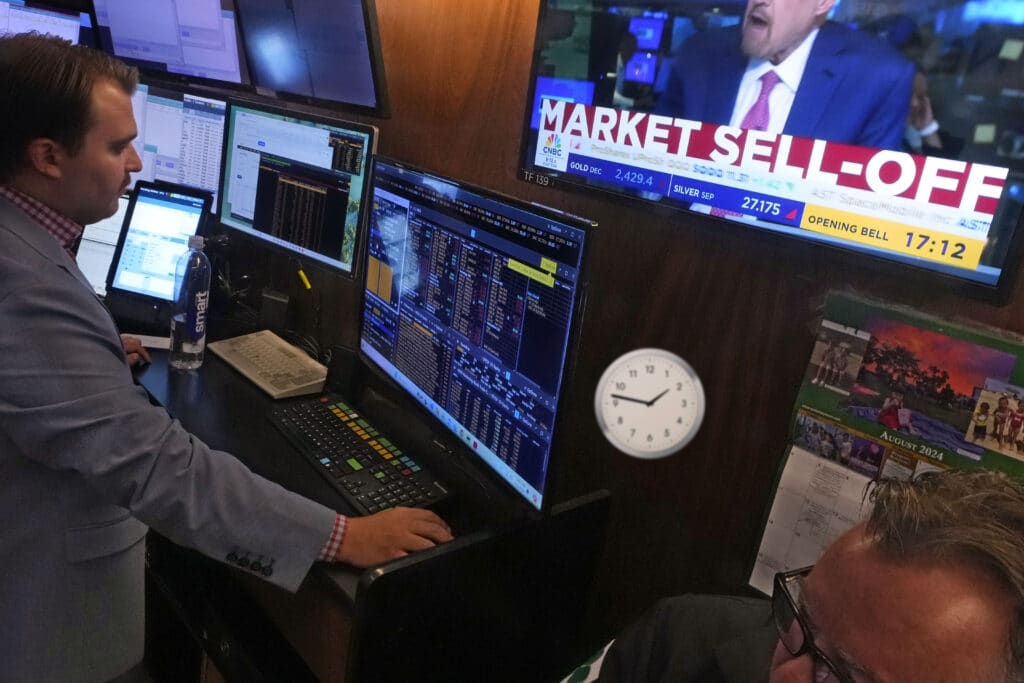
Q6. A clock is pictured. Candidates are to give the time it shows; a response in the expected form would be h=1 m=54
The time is h=1 m=47
